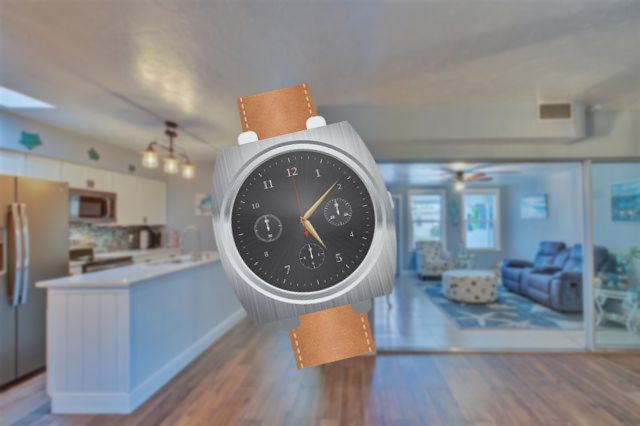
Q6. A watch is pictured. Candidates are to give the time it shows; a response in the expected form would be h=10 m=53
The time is h=5 m=9
